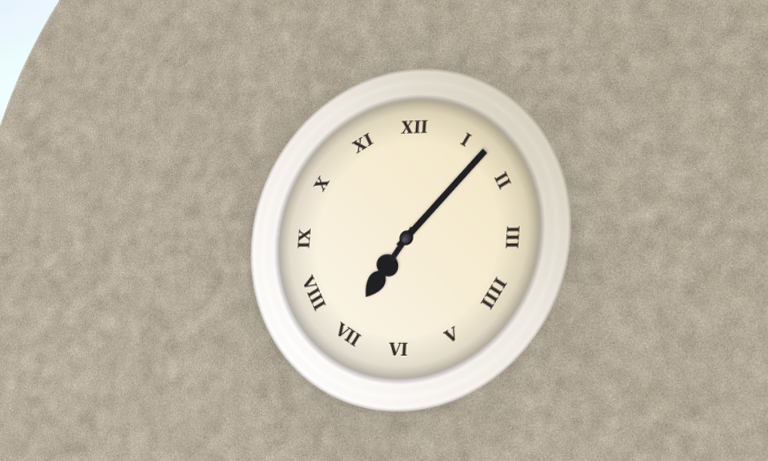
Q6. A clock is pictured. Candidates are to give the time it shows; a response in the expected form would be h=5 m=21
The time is h=7 m=7
